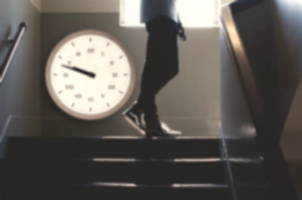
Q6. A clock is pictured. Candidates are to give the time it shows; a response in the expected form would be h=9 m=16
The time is h=9 m=48
